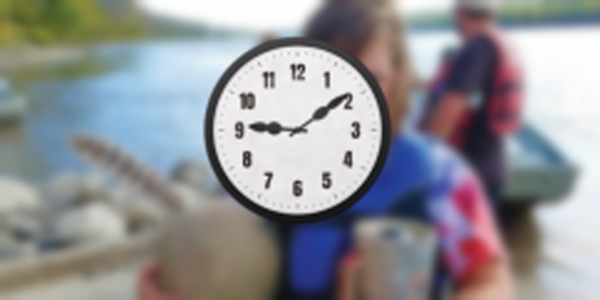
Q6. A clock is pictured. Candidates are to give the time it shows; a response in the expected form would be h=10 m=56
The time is h=9 m=9
